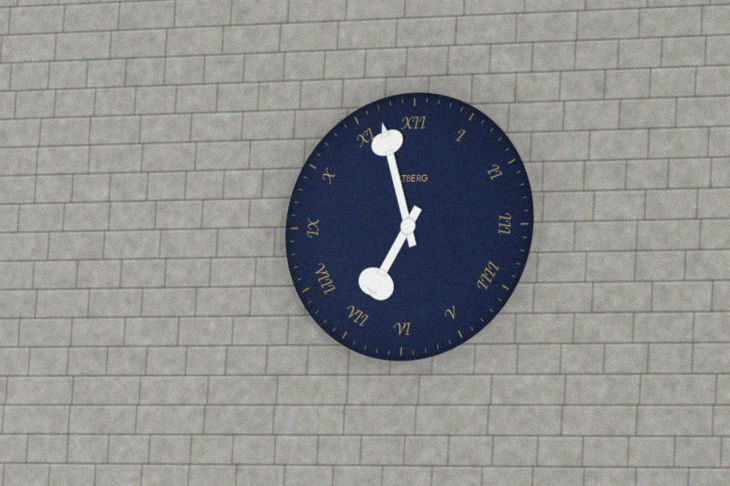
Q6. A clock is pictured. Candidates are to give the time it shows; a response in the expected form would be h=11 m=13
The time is h=6 m=57
